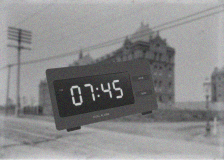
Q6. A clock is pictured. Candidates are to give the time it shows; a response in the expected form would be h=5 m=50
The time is h=7 m=45
